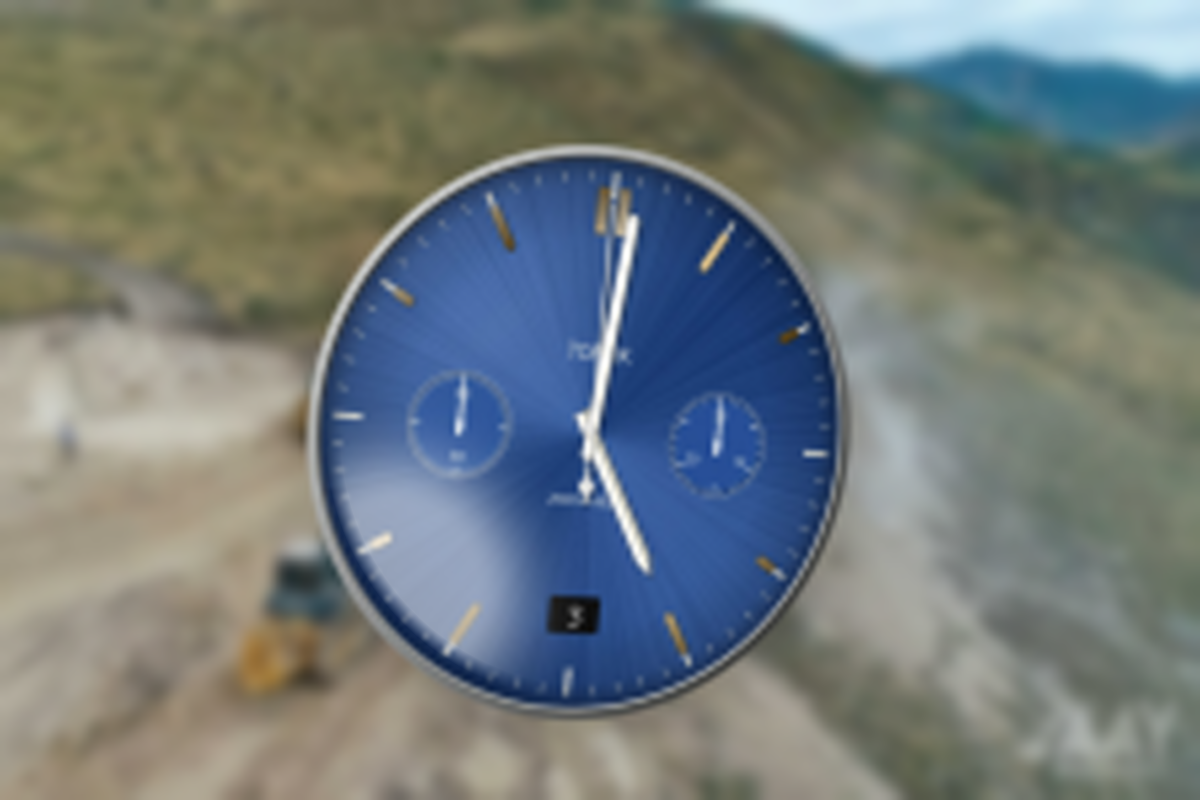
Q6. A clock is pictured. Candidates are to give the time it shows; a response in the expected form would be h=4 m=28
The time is h=5 m=1
